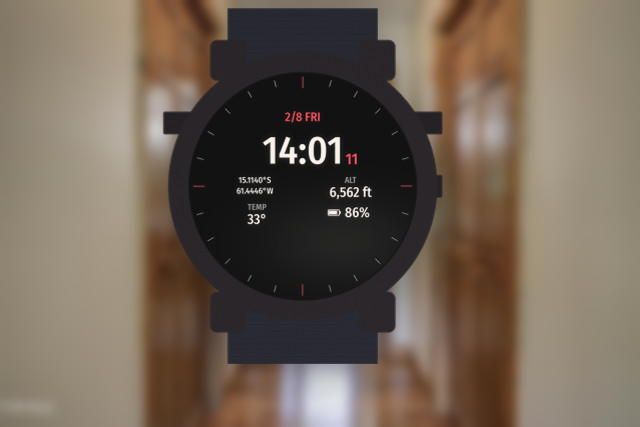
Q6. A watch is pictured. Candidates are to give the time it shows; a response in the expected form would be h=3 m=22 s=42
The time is h=14 m=1 s=11
